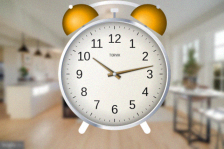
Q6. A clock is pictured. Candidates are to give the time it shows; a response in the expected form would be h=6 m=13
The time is h=10 m=13
